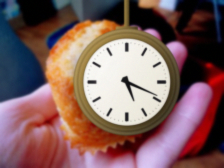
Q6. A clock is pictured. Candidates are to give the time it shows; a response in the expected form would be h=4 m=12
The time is h=5 m=19
